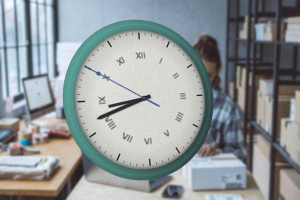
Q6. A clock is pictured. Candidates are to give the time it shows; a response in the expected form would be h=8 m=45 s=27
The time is h=8 m=41 s=50
